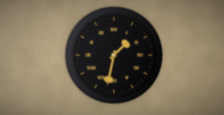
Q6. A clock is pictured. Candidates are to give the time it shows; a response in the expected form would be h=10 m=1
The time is h=1 m=32
